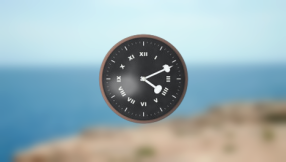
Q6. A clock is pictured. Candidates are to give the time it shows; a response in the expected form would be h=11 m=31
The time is h=4 m=11
